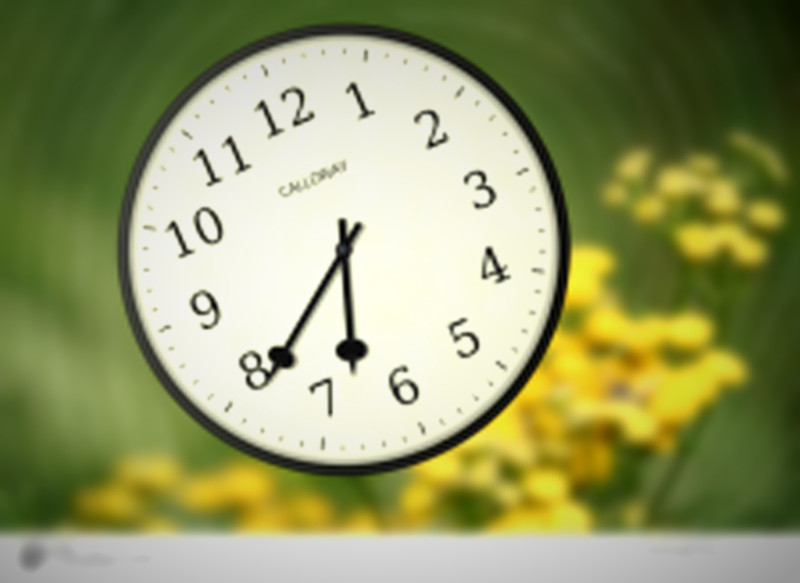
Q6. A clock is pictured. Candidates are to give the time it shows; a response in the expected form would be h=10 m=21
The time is h=6 m=39
